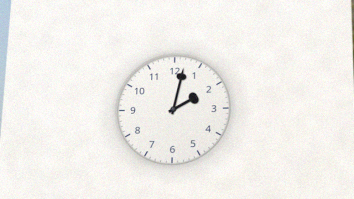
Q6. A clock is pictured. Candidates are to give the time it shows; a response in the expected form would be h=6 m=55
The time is h=2 m=2
